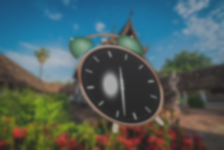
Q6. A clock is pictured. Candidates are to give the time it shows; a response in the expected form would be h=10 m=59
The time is h=12 m=33
